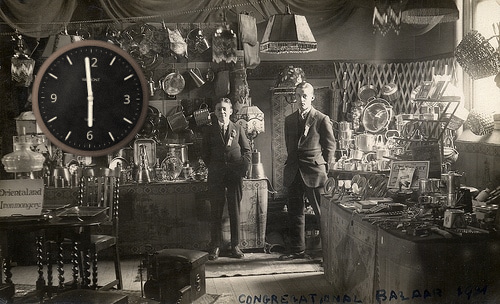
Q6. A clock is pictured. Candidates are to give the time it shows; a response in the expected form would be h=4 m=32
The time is h=5 m=59
